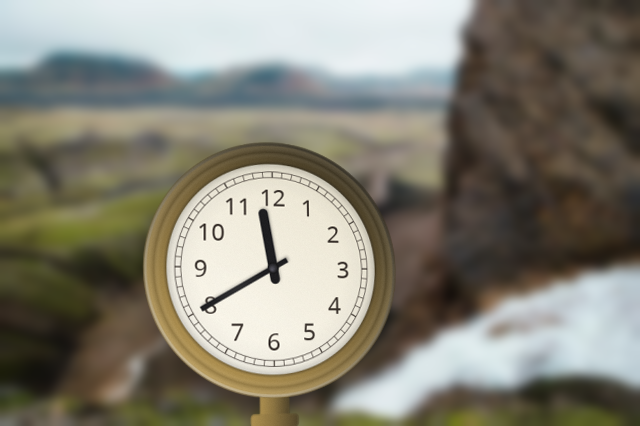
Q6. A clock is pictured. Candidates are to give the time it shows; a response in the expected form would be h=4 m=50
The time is h=11 m=40
